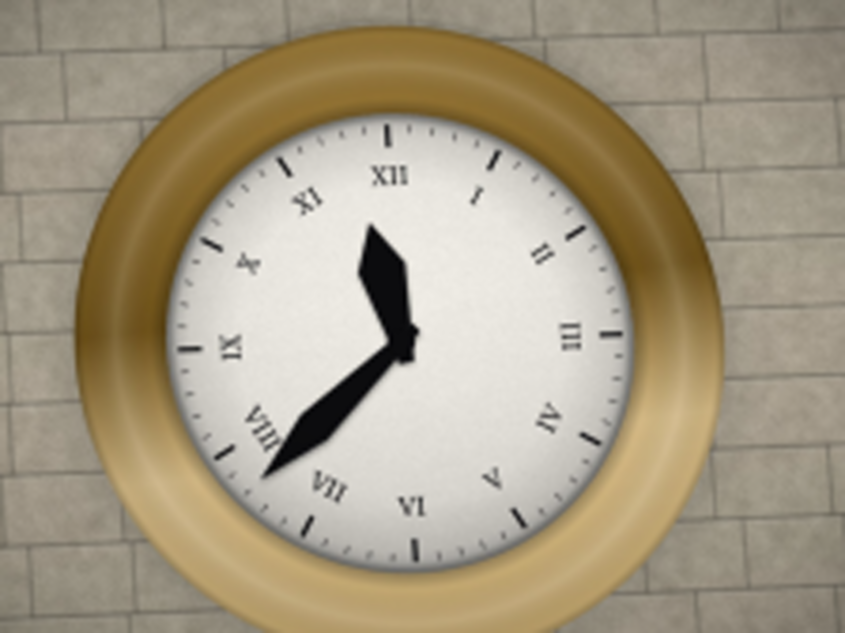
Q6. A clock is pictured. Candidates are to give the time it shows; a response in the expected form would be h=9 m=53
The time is h=11 m=38
